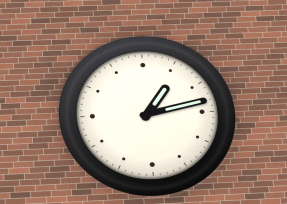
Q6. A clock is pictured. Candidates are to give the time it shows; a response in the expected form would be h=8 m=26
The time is h=1 m=13
